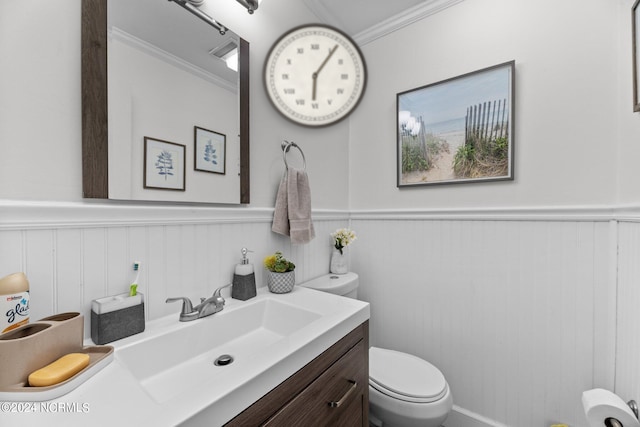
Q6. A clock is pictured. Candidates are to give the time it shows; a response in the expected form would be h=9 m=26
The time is h=6 m=6
